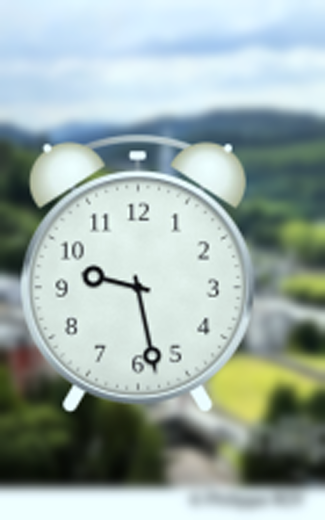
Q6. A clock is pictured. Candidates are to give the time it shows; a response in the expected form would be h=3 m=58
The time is h=9 m=28
